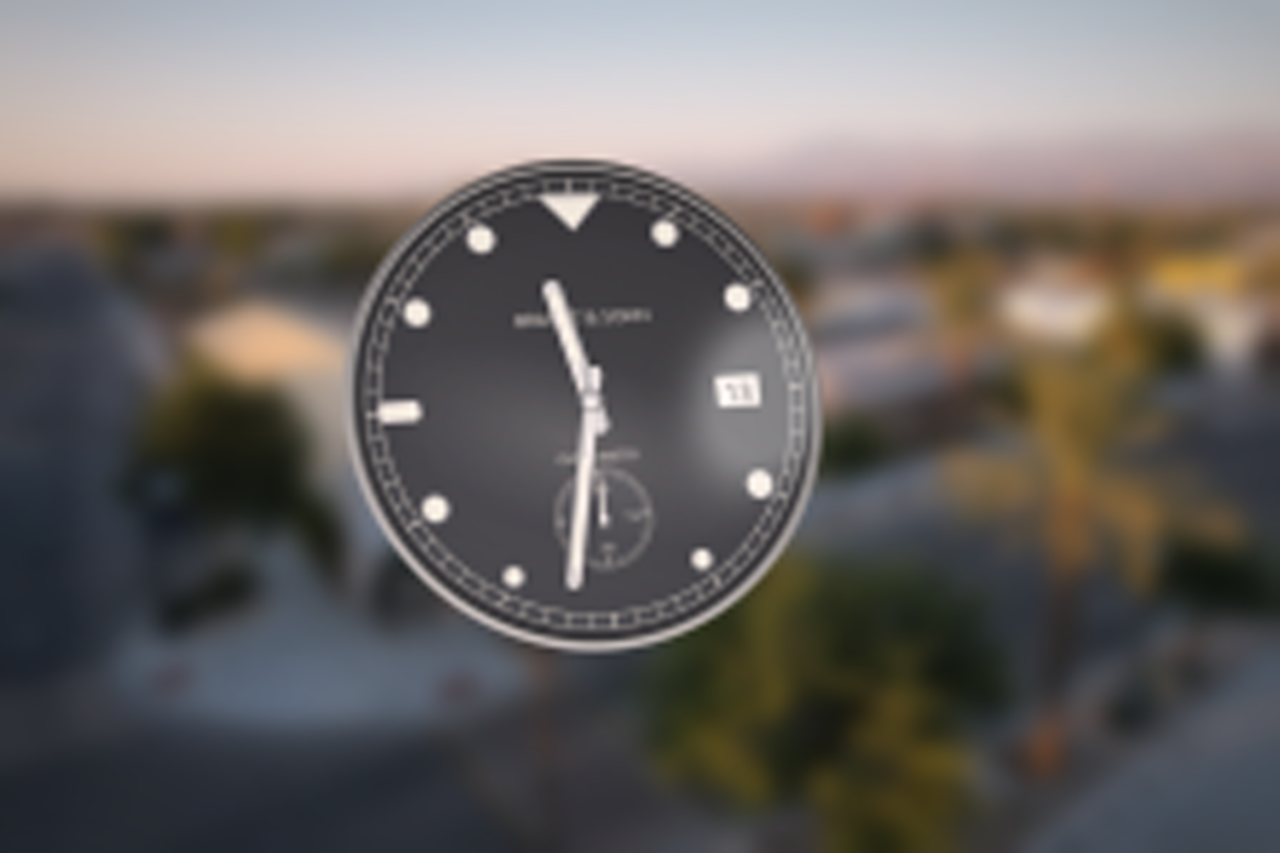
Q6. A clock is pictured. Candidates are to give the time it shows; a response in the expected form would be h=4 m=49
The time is h=11 m=32
